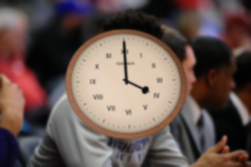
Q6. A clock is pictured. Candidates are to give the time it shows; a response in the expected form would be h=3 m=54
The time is h=4 m=0
